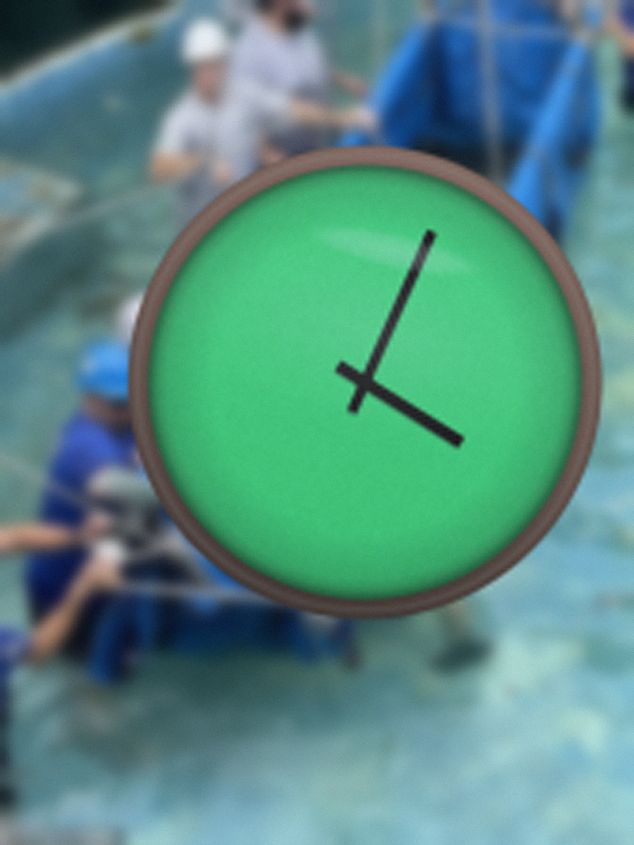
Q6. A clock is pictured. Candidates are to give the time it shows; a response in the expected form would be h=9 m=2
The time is h=4 m=4
